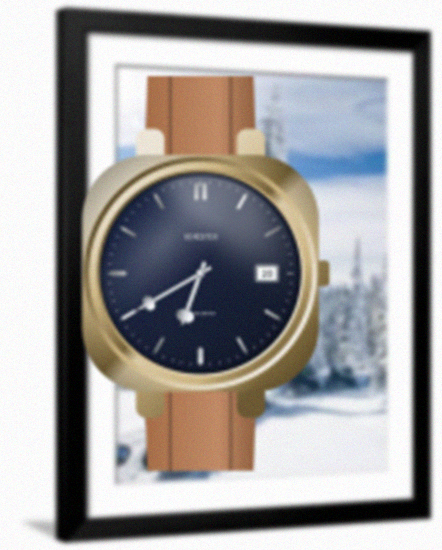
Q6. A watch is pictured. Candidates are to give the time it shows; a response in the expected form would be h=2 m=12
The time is h=6 m=40
